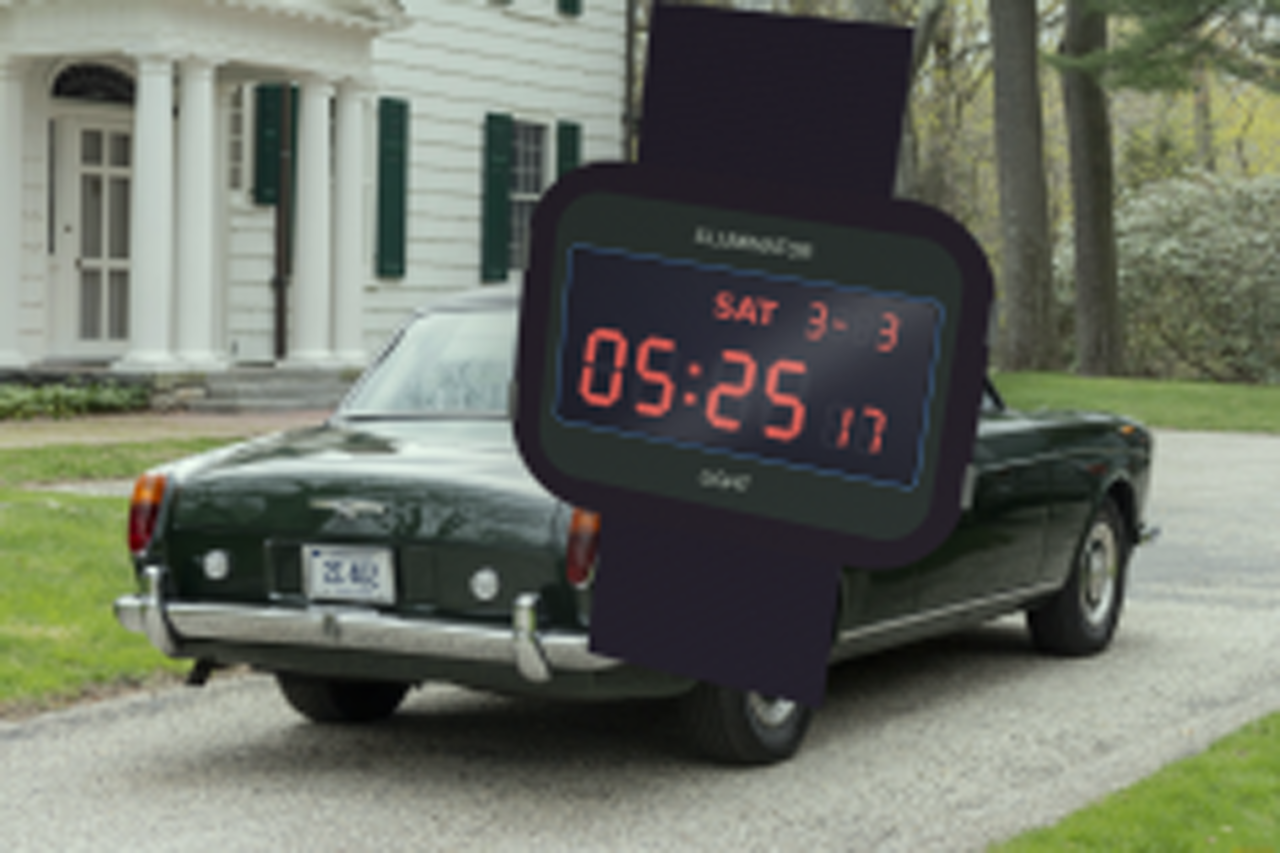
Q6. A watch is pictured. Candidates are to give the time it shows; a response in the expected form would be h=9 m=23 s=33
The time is h=5 m=25 s=17
